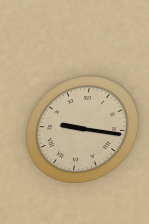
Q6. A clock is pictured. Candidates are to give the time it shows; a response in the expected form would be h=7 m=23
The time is h=9 m=16
